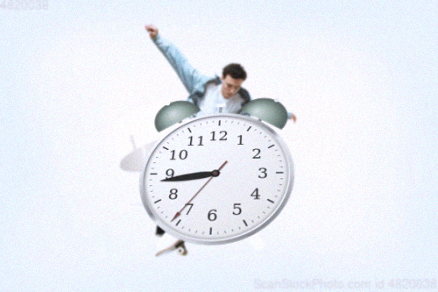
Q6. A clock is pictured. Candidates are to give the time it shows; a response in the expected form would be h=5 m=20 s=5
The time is h=8 m=43 s=36
